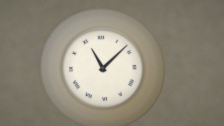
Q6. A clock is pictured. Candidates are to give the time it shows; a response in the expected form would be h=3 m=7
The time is h=11 m=8
